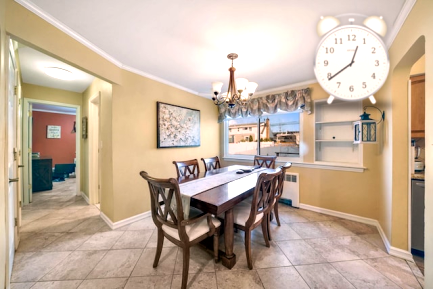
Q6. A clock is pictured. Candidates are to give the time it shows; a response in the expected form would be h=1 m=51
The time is h=12 m=39
